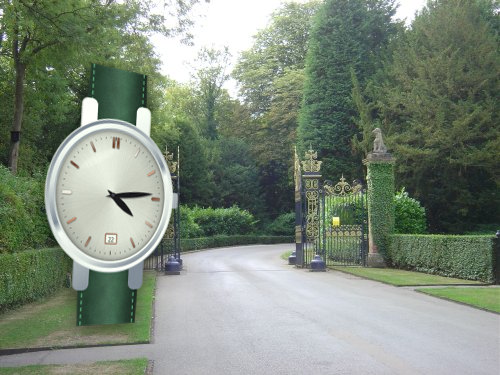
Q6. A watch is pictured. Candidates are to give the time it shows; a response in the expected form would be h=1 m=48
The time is h=4 m=14
